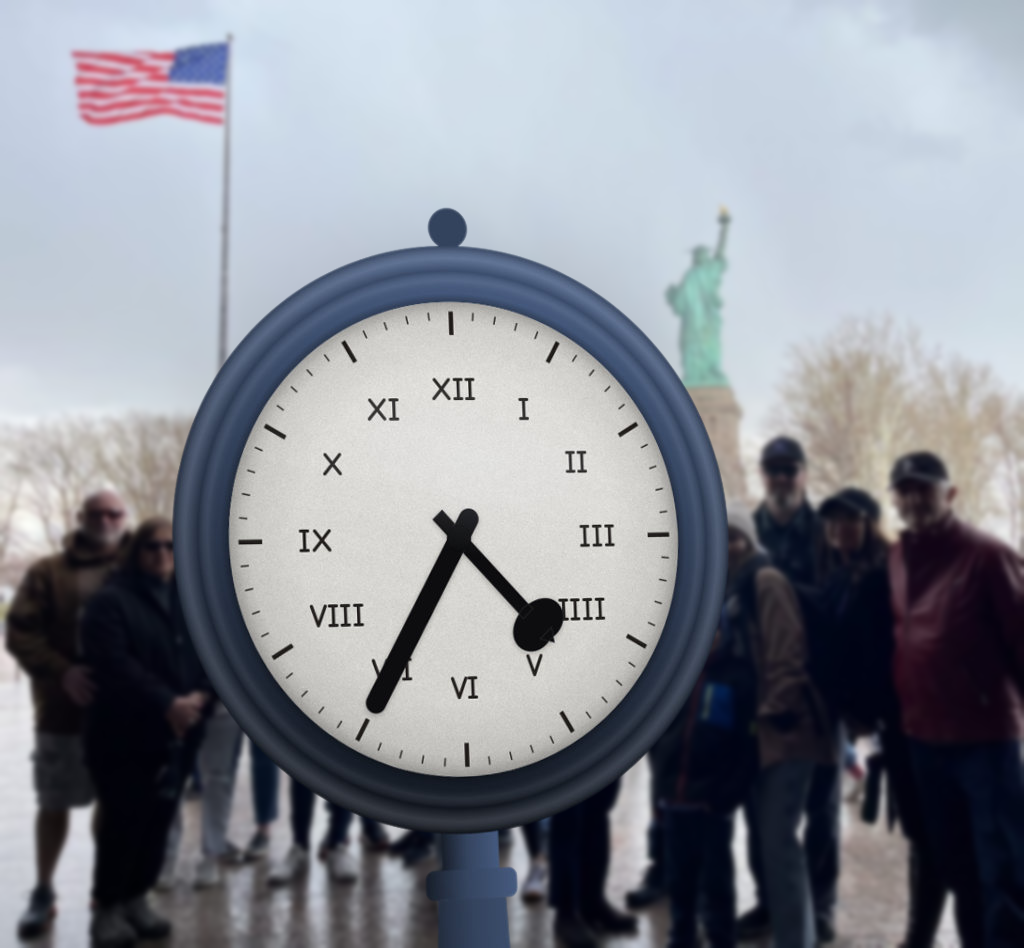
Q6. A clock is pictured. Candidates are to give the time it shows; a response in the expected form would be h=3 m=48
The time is h=4 m=35
